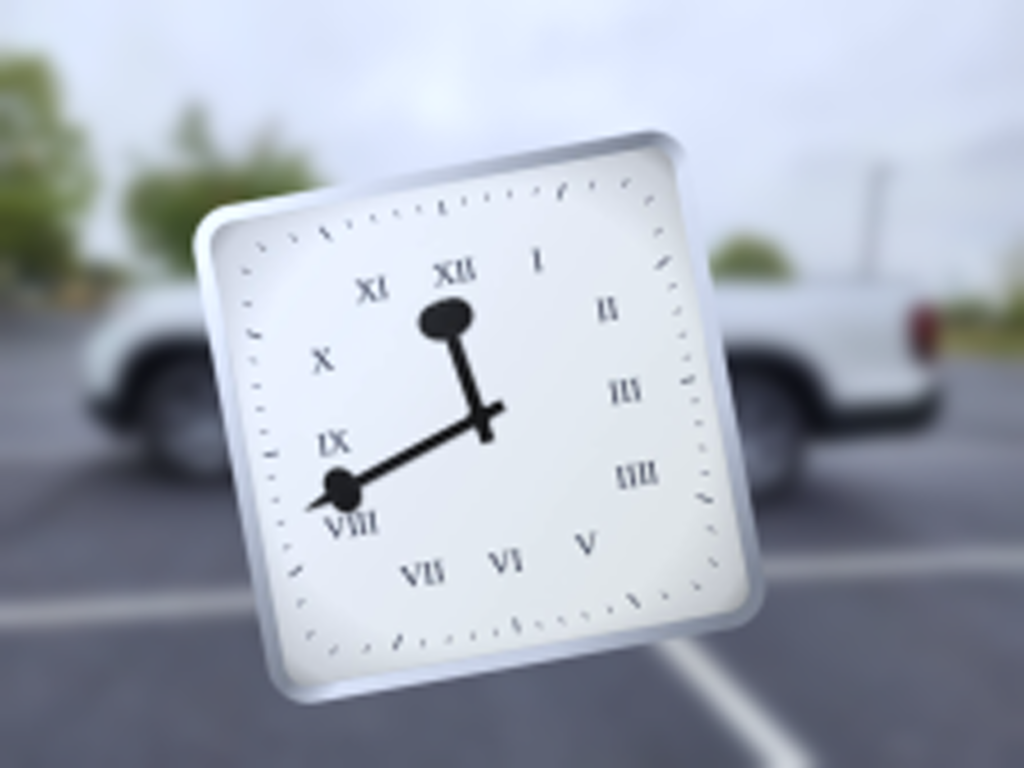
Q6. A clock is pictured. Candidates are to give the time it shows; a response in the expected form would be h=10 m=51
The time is h=11 m=42
